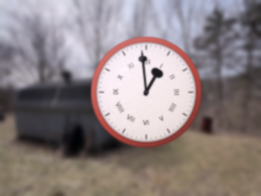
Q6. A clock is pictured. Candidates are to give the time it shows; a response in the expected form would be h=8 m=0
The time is h=12 m=59
